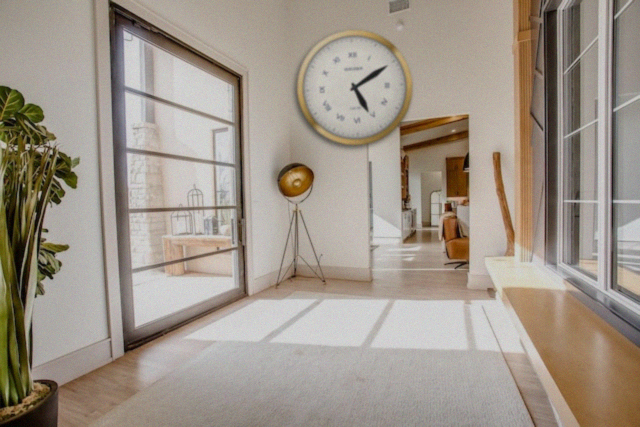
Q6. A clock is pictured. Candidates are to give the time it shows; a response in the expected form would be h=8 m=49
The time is h=5 m=10
